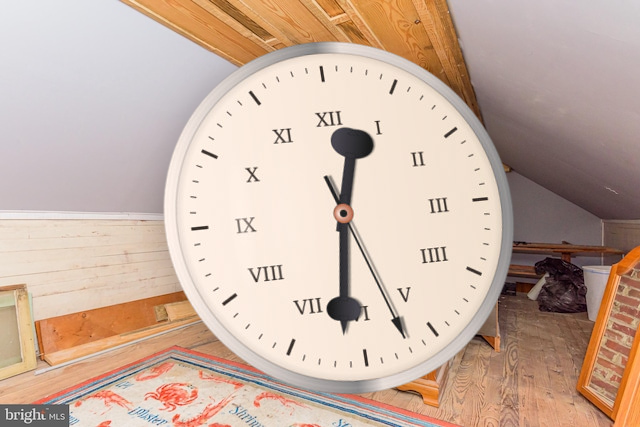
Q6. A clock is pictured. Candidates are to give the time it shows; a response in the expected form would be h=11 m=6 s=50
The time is h=12 m=31 s=27
